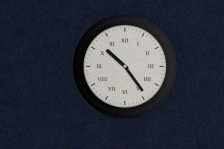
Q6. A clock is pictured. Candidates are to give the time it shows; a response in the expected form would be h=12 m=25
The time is h=10 m=24
